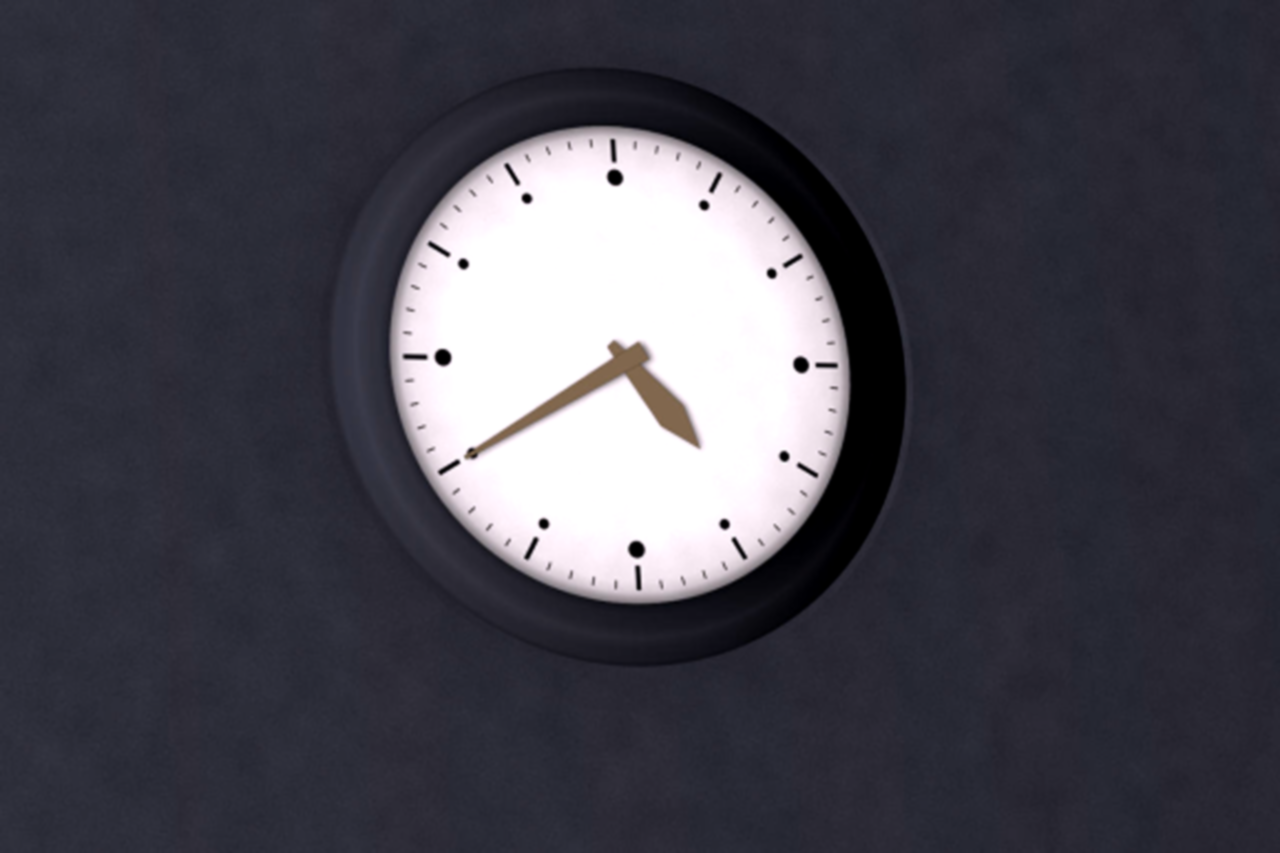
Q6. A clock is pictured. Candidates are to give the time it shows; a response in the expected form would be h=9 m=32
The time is h=4 m=40
